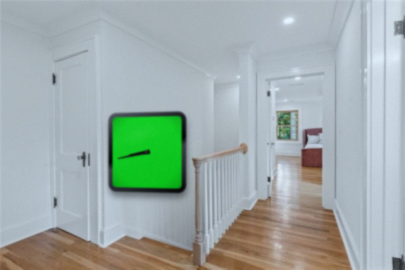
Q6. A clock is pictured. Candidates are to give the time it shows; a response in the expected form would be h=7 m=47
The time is h=8 m=43
